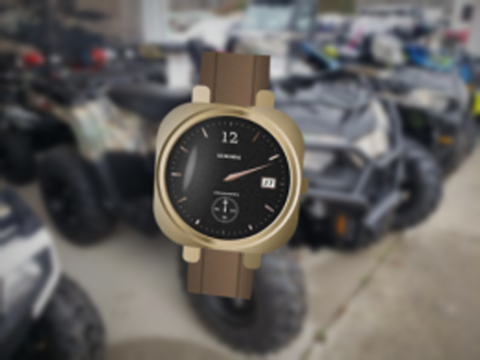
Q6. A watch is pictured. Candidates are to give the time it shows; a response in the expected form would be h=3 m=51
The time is h=2 m=11
